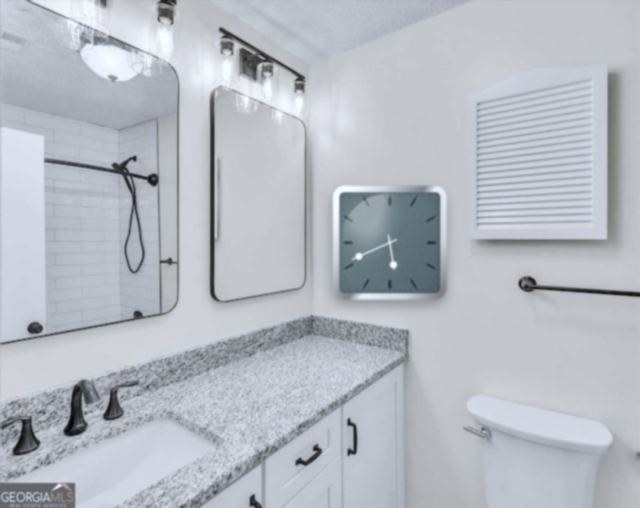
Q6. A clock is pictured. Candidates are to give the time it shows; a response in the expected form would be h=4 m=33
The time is h=5 m=41
